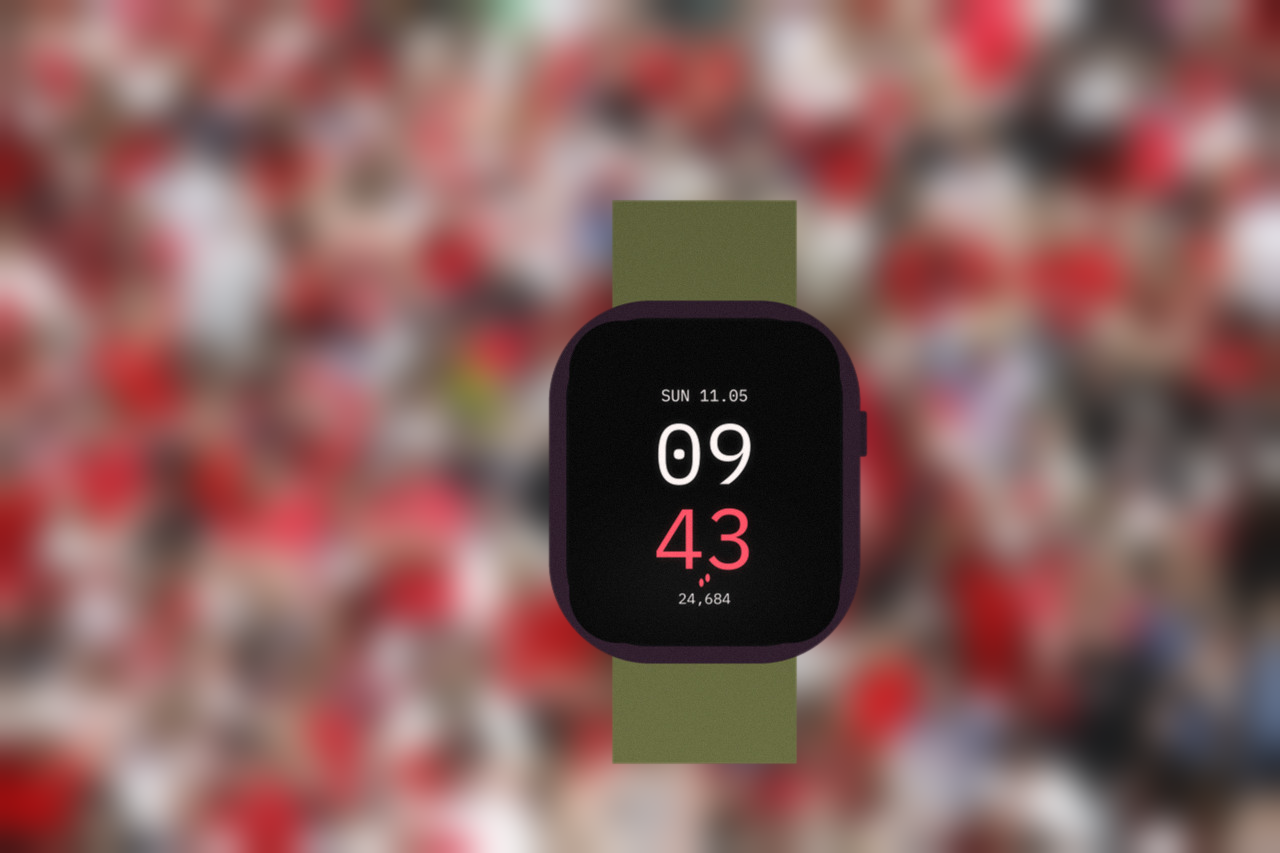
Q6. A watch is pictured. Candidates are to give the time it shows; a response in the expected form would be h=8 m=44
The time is h=9 m=43
